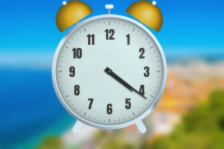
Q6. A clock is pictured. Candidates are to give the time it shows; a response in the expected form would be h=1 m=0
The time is h=4 m=21
